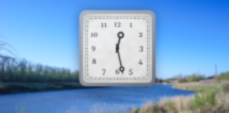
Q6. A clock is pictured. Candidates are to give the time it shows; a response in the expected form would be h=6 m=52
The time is h=12 m=28
